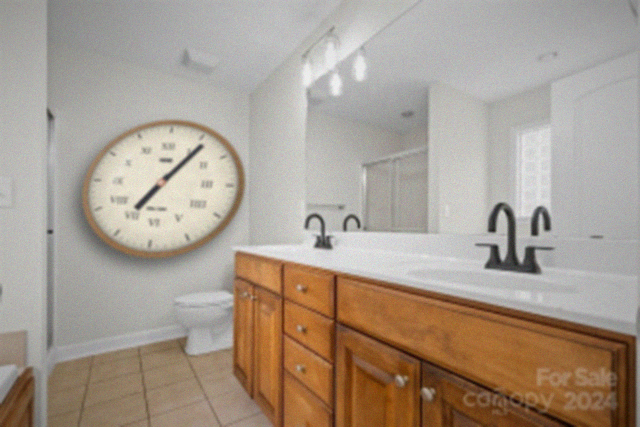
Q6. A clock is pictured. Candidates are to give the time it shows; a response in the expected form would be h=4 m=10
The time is h=7 m=6
